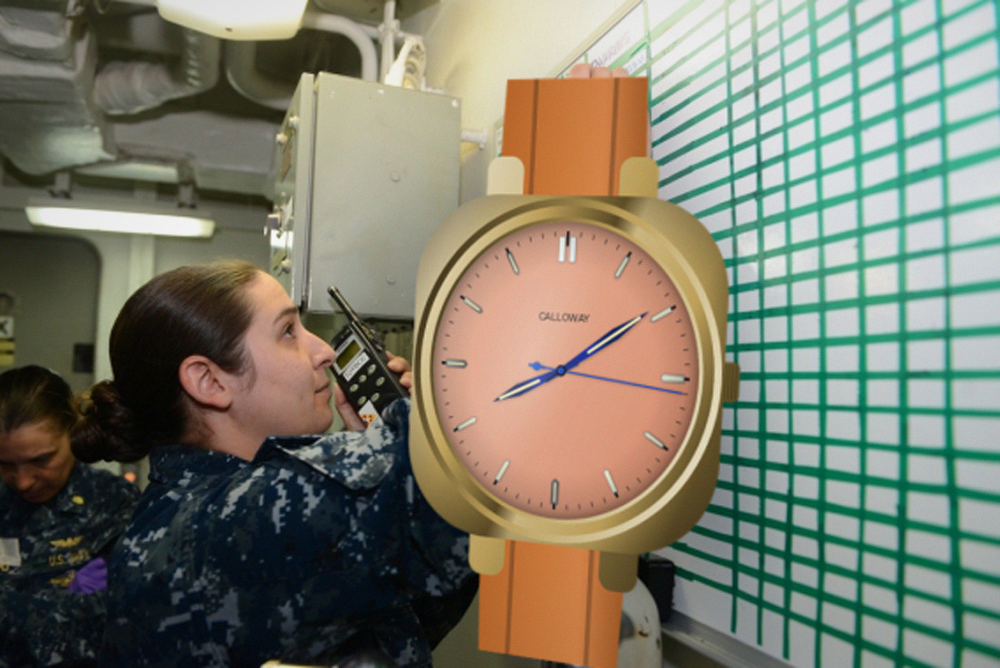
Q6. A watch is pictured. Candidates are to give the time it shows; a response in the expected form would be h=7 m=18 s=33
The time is h=8 m=9 s=16
